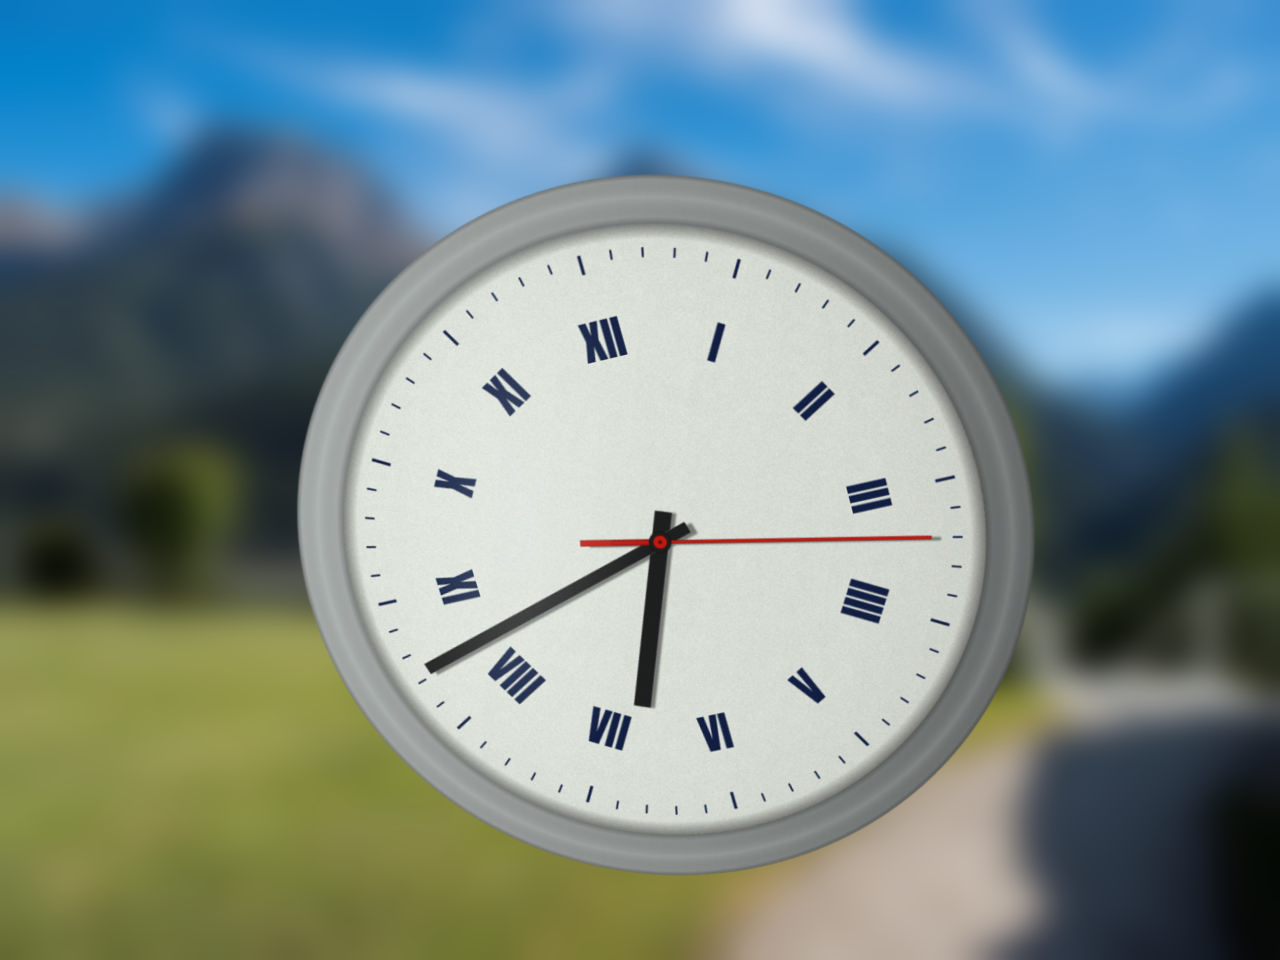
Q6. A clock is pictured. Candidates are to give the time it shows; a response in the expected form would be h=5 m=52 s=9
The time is h=6 m=42 s=17
